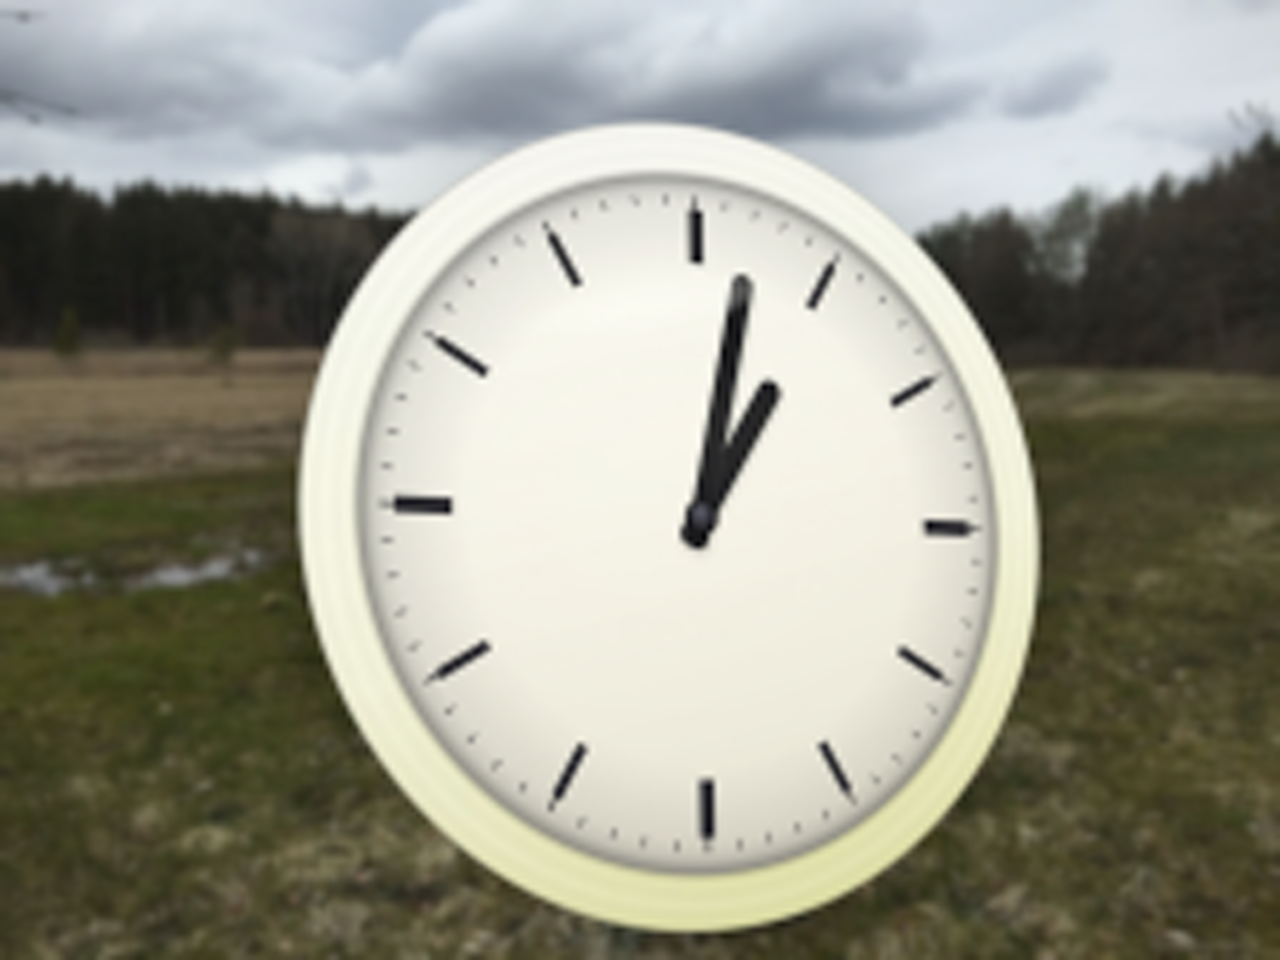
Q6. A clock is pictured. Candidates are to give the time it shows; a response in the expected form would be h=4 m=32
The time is h=1 m=2
